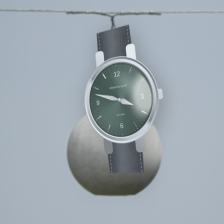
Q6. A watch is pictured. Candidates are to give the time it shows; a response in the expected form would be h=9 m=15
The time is h=3 m=48
